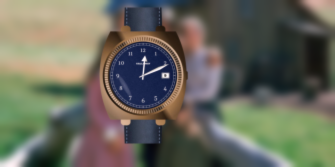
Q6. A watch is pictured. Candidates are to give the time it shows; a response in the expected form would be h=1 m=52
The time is h=12 m=11
